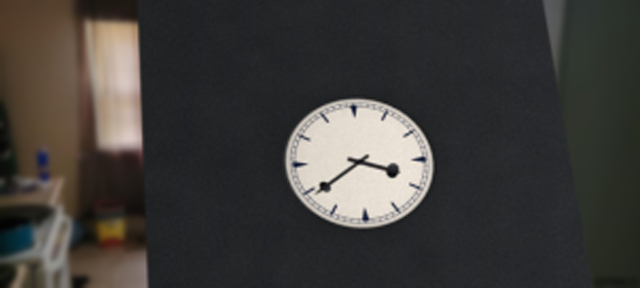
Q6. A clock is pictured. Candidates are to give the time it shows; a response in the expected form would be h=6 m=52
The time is h=3 m=39
